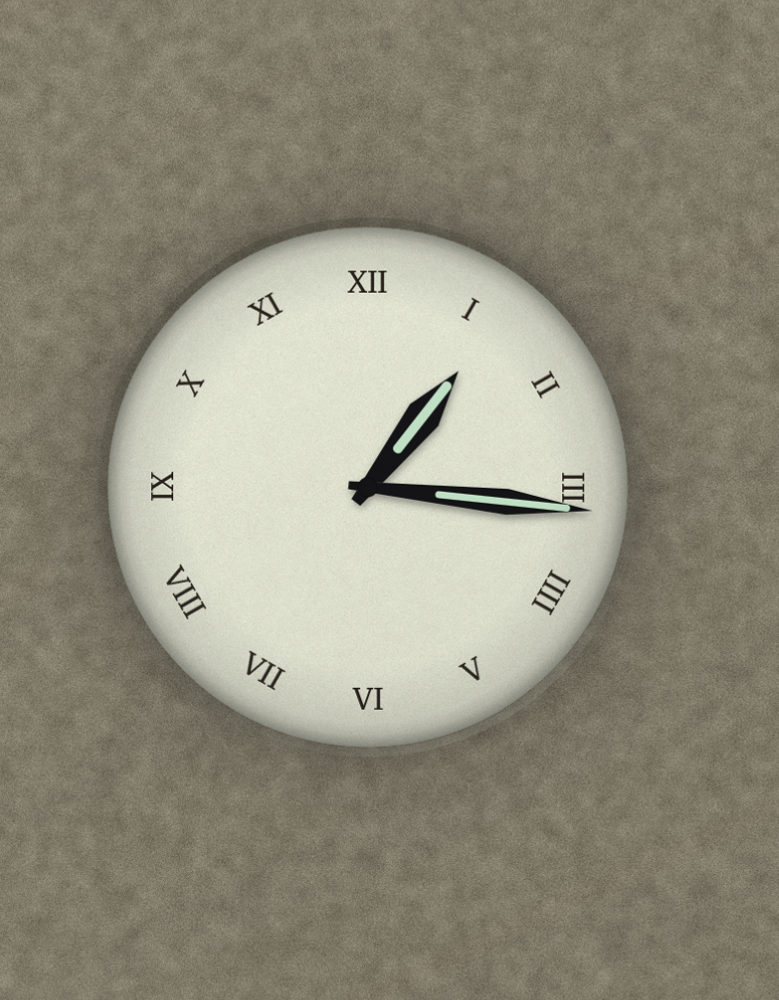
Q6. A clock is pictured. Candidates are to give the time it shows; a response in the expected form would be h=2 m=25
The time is h=1 m=16
